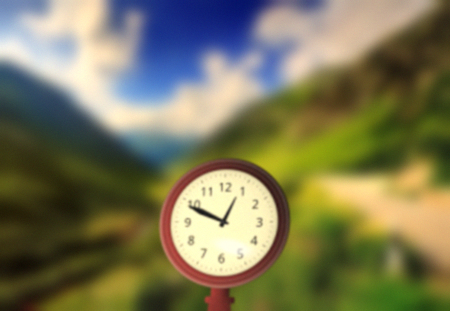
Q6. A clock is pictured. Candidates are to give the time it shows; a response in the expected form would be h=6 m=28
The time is h=12 m=49
